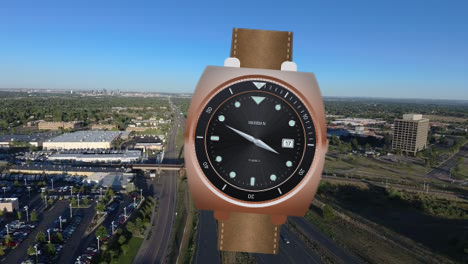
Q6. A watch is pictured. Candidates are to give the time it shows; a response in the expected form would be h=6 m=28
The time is h=3 m=49
